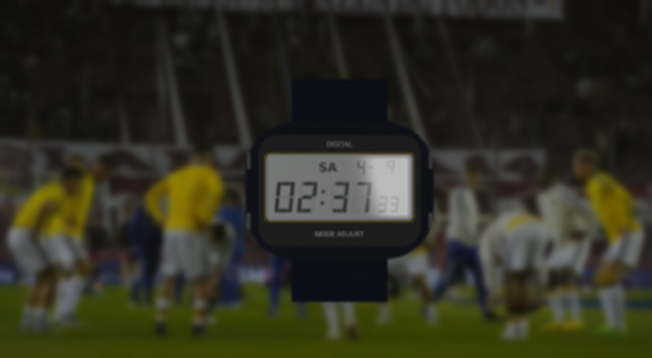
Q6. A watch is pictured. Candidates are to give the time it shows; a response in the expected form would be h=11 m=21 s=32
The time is h=2 m=37 s=33
